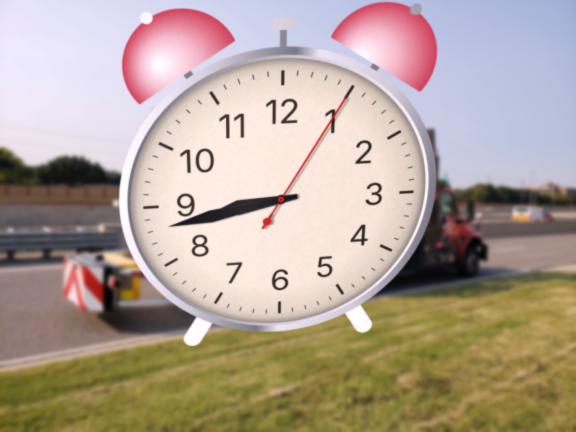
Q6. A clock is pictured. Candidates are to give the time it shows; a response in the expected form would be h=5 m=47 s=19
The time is h=8 m=43 s=5
